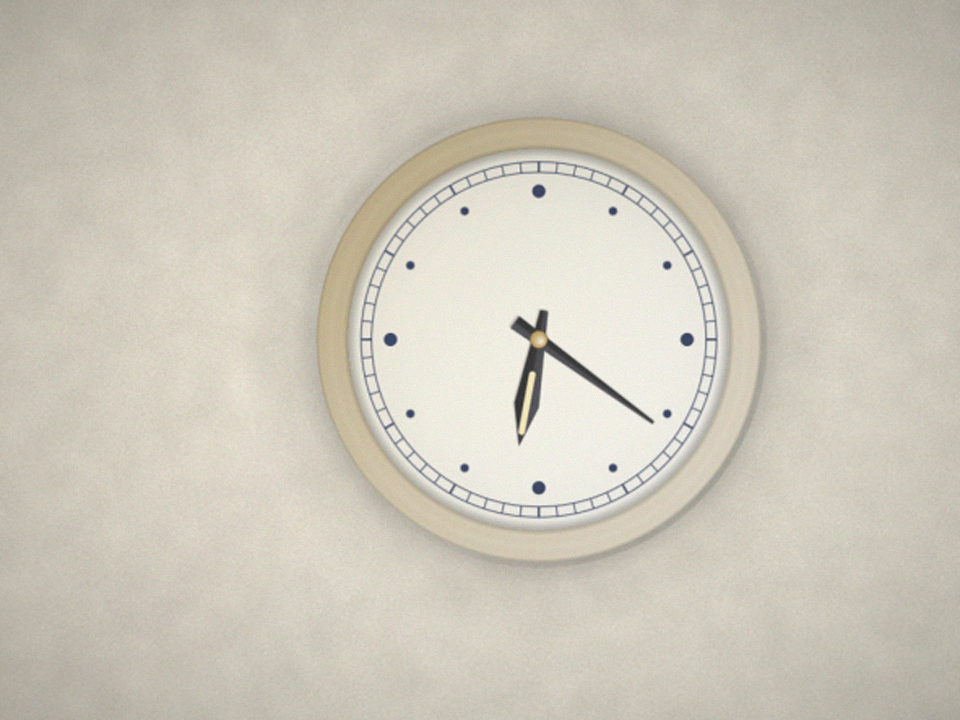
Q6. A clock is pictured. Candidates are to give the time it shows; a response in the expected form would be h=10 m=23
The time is h=6 m=21
